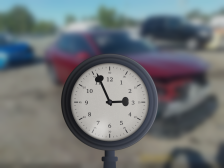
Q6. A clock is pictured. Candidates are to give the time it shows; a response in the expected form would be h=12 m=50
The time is h=2 m=56
